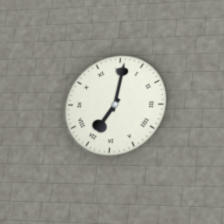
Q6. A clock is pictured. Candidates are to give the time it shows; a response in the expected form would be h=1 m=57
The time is h=7 m=1
